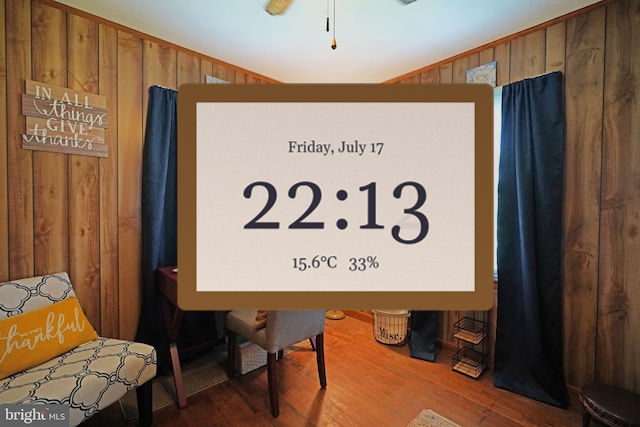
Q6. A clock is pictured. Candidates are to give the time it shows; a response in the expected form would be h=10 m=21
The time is h=22 m=13
